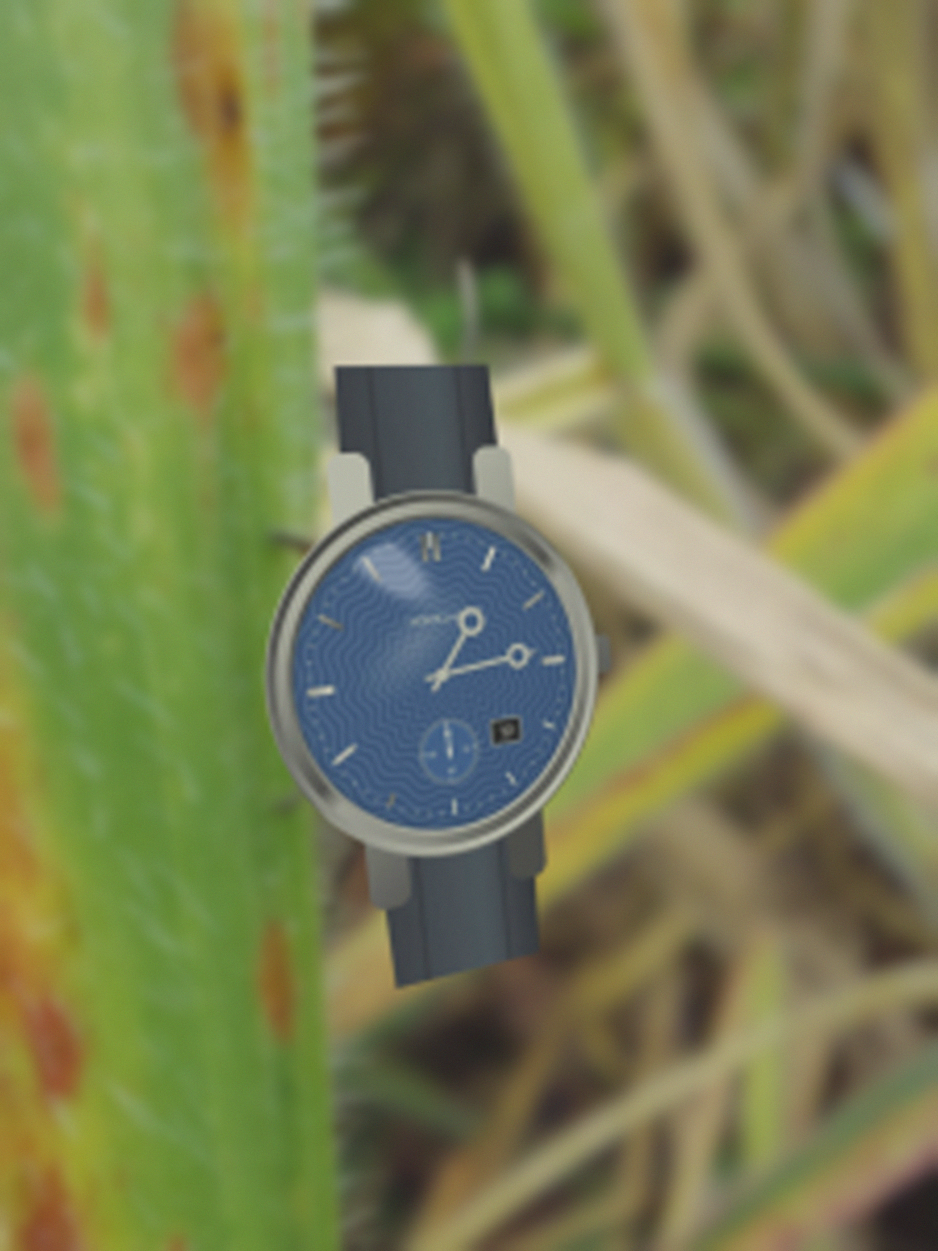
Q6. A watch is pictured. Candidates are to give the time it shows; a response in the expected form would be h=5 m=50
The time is h=1 m=14
